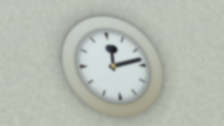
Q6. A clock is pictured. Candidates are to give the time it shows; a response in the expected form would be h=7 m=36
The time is h=12 m=13
